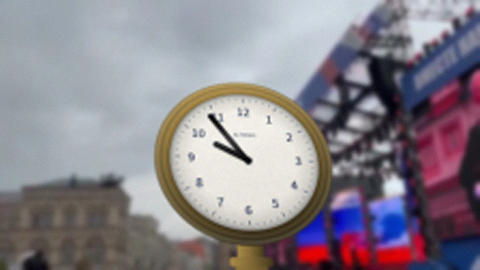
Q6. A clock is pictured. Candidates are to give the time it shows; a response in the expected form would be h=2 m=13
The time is h=9 m=54
